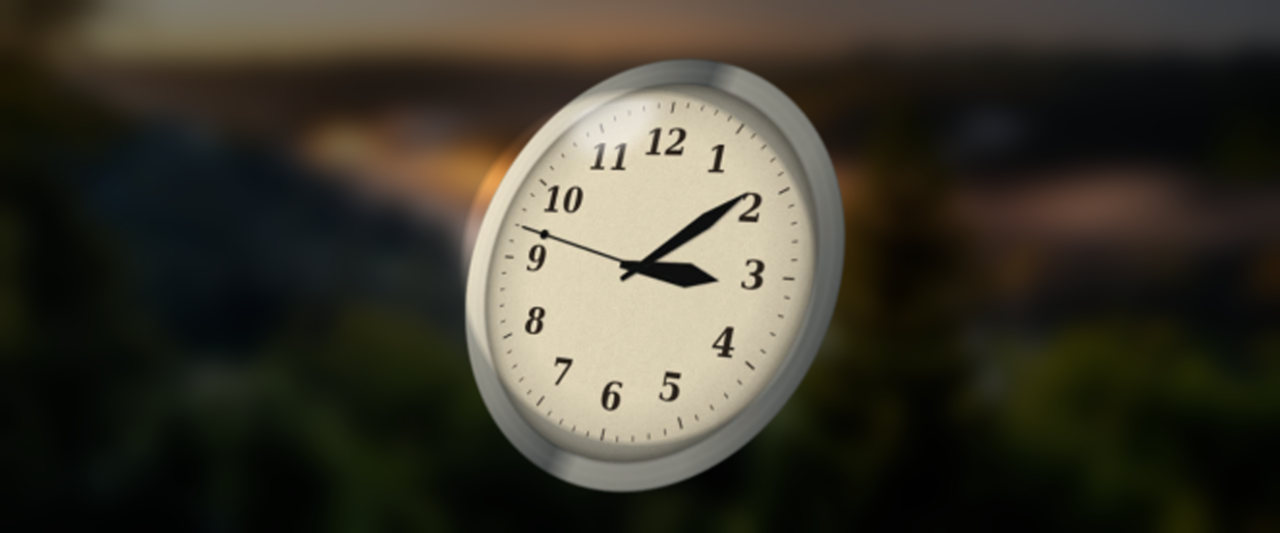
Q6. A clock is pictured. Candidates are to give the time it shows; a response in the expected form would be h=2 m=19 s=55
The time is h=3 m=8 s=47
